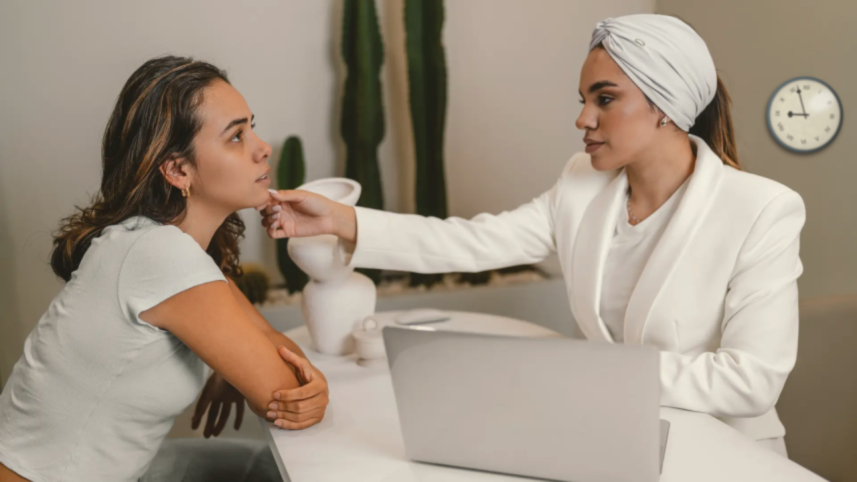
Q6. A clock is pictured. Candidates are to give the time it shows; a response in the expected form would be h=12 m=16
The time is h=8 m=57
